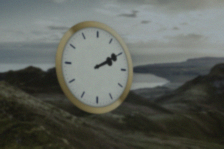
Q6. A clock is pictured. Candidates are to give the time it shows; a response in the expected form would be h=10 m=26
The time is h=2 m=10
